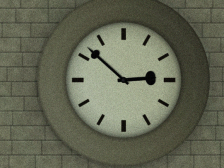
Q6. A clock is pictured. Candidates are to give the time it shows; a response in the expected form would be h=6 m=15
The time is h=2 m=52
